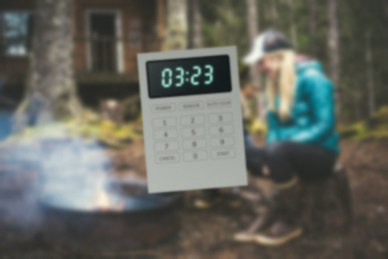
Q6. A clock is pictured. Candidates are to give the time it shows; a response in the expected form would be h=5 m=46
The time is h=3 m=23
